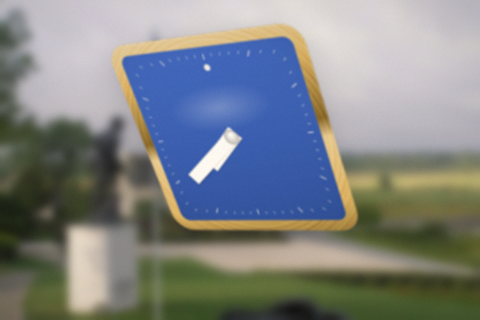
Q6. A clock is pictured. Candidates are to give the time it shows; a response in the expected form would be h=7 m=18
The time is h=7 m=39
